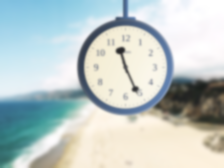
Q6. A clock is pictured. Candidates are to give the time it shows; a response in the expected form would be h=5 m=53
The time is h=11 m=26
